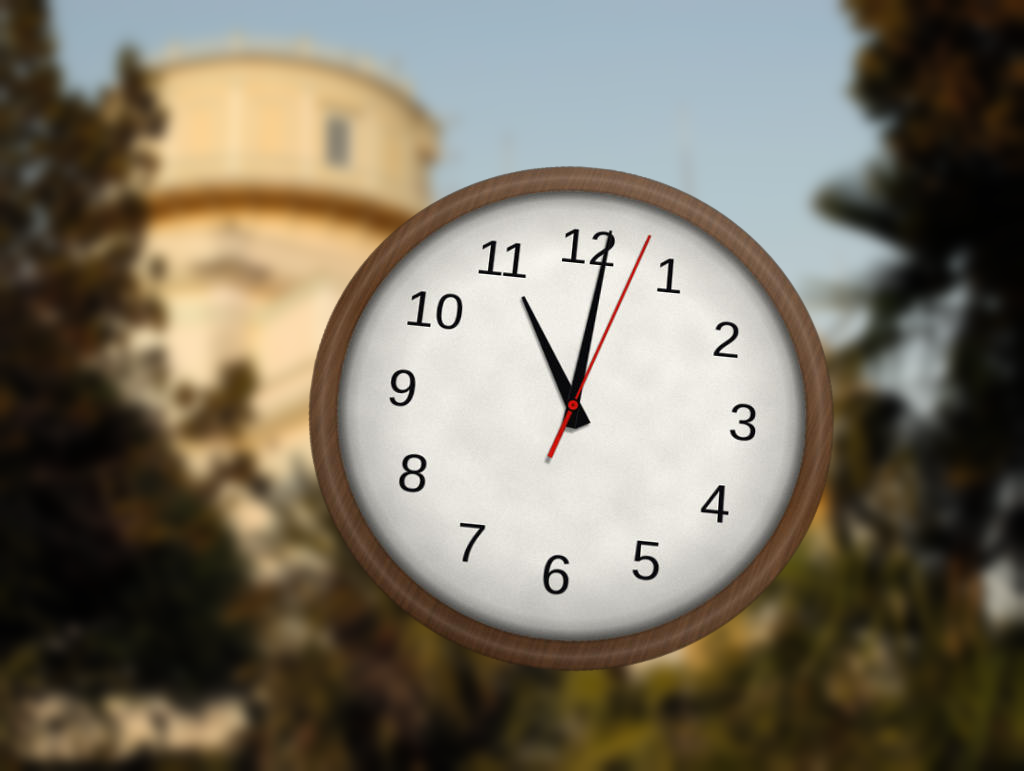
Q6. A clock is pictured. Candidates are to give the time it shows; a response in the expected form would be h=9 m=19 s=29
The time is h=11 m=1 s=3
